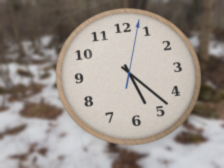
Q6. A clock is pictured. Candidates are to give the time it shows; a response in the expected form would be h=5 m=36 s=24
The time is h=5 m=23 s=3
